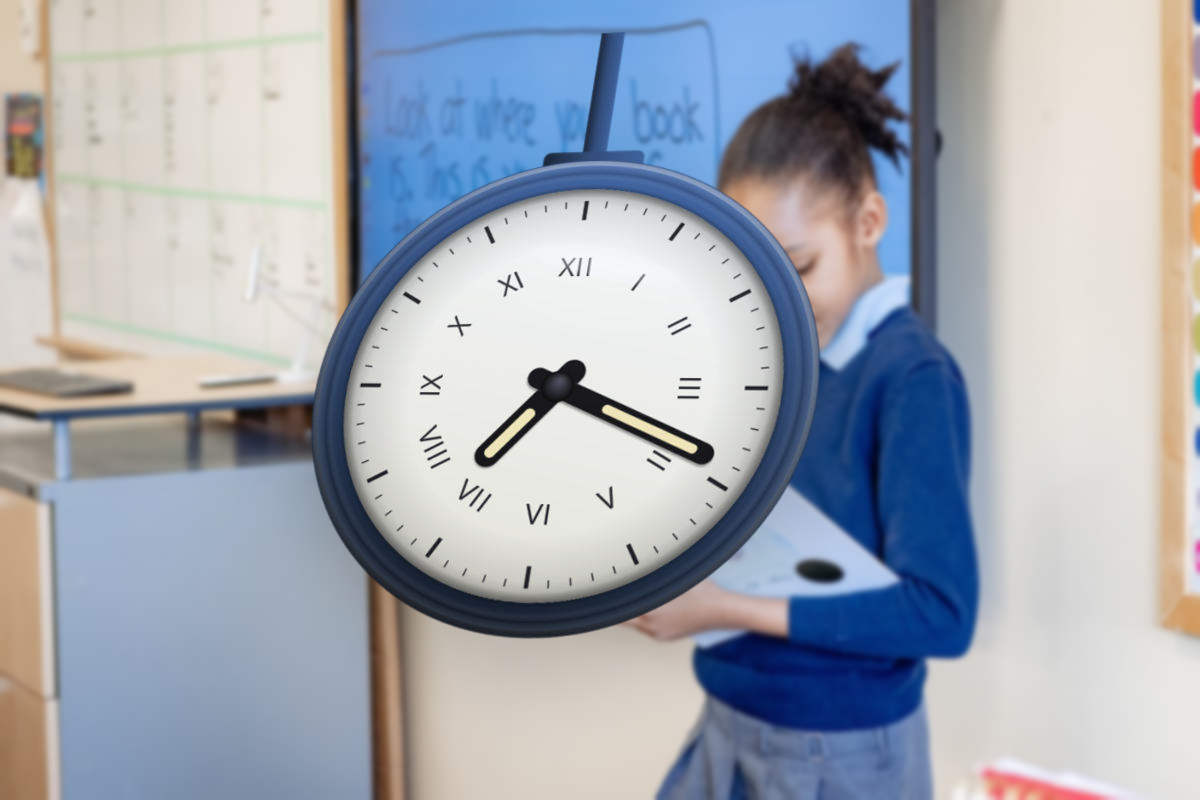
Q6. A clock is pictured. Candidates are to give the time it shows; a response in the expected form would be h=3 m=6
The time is h=7 m=19
